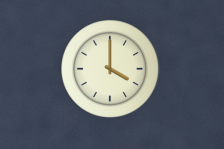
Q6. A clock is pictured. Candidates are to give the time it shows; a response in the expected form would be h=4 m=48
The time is h=4 m=0
